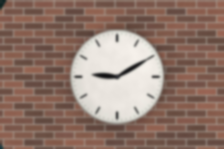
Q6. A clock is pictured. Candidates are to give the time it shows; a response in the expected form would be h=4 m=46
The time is h=9 m=10
